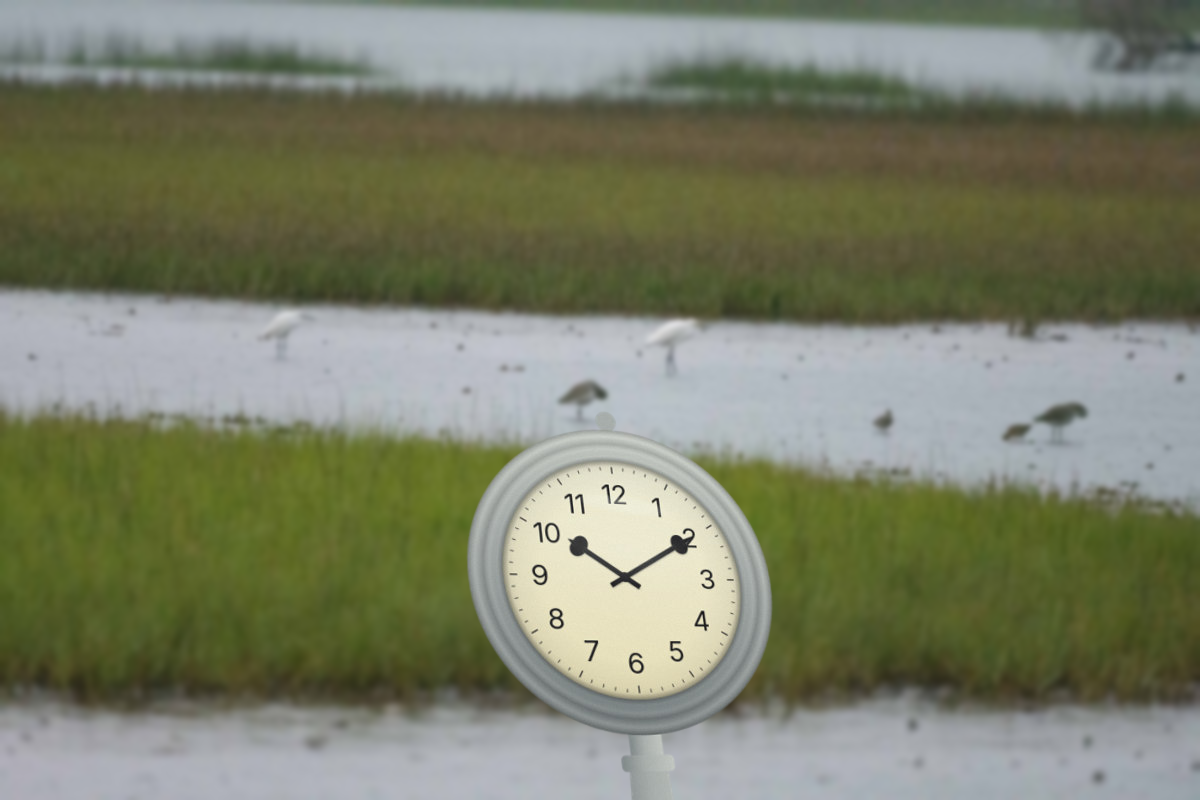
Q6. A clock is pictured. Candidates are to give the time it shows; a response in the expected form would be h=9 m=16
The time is h=10 m=10
